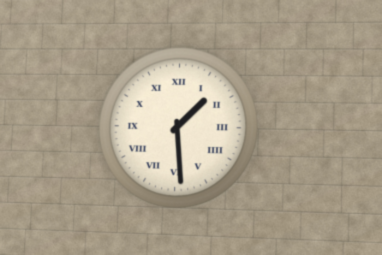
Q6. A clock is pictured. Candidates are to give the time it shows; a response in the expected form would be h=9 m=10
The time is h=1 m=29
